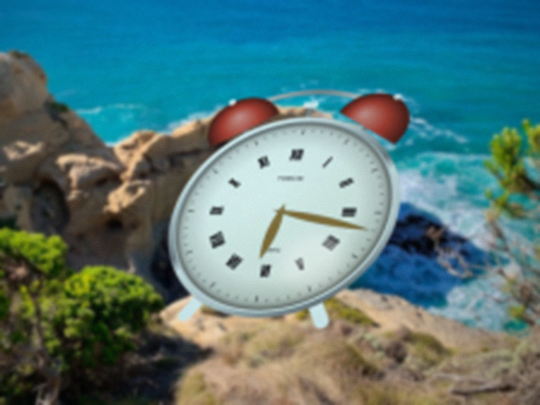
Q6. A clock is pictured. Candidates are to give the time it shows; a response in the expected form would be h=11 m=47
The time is h=6 m=17
